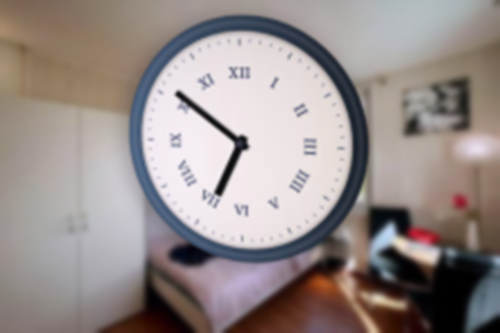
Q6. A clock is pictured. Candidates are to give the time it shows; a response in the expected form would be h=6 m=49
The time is h=6 m=51
